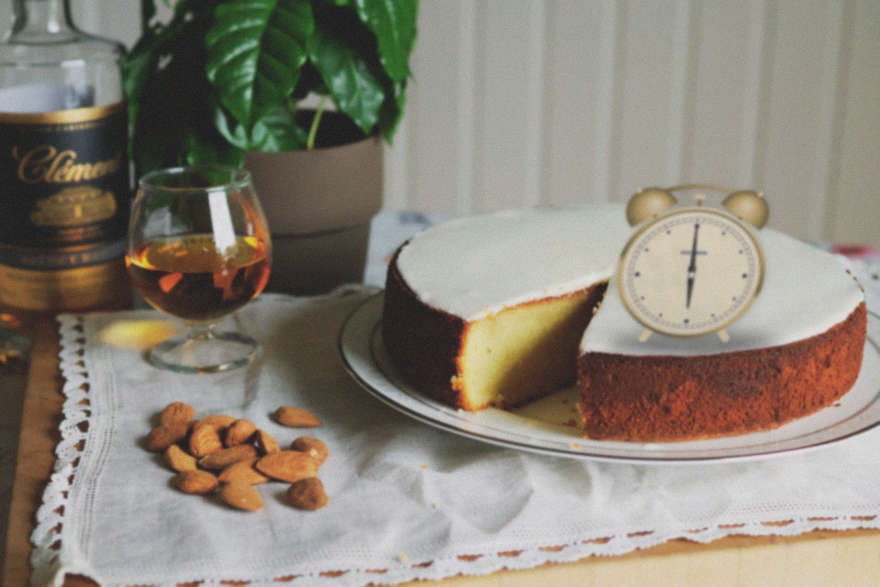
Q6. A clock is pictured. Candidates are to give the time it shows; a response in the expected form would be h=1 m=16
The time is h=6 m=0
